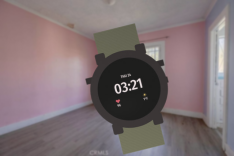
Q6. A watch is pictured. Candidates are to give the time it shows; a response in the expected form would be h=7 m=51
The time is h=3 m=21
